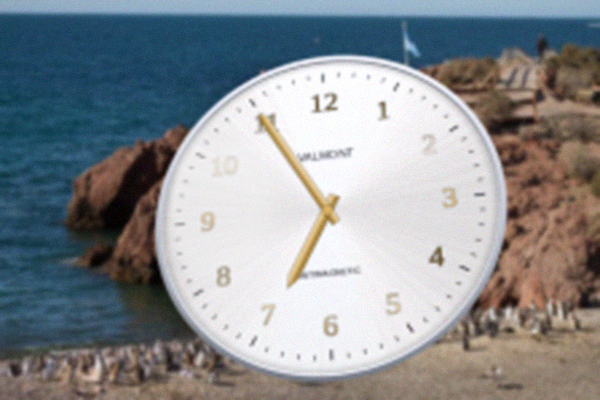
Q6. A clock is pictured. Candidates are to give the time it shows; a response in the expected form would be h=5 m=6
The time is h=6 m=55
